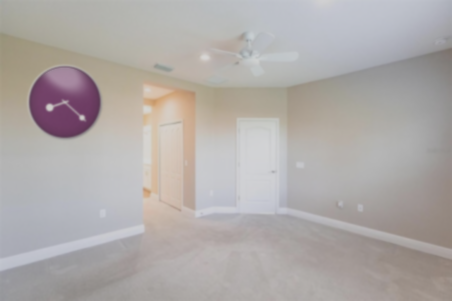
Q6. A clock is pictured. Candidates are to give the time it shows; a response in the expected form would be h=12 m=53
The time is h=8 m=22
